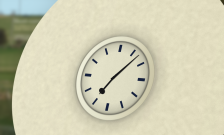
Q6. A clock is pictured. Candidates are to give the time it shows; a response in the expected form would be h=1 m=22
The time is h=7 m=7
